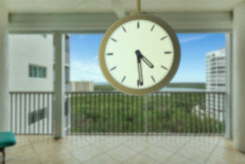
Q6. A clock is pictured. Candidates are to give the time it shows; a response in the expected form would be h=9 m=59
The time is h=4 m=29
